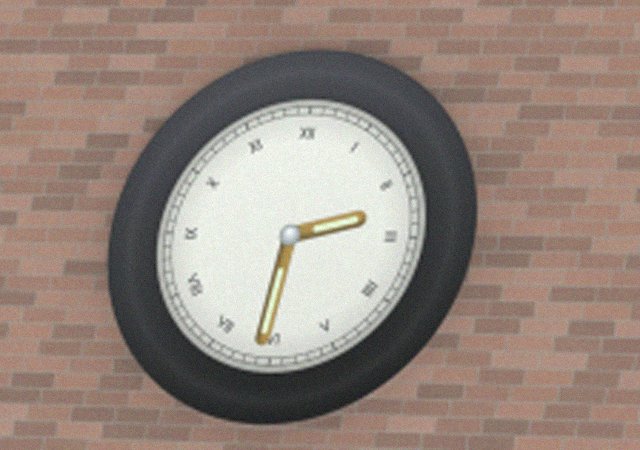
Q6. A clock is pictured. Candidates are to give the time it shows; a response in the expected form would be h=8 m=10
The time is h=2 m=31
